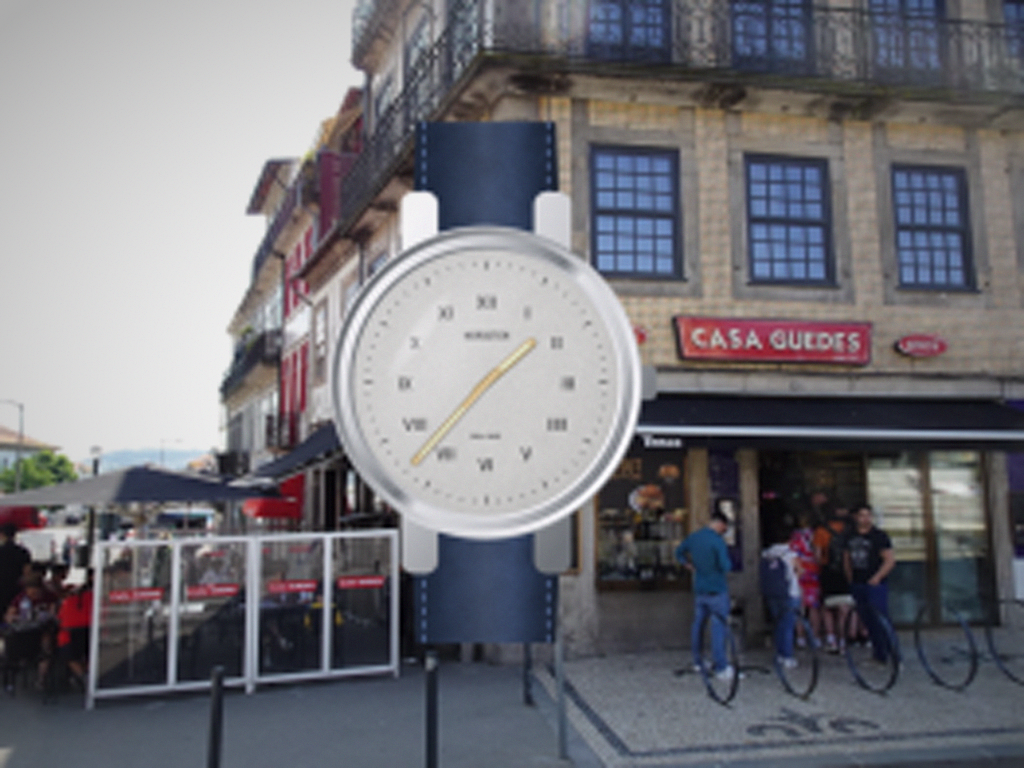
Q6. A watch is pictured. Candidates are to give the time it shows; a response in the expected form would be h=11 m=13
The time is h=1 m=37
